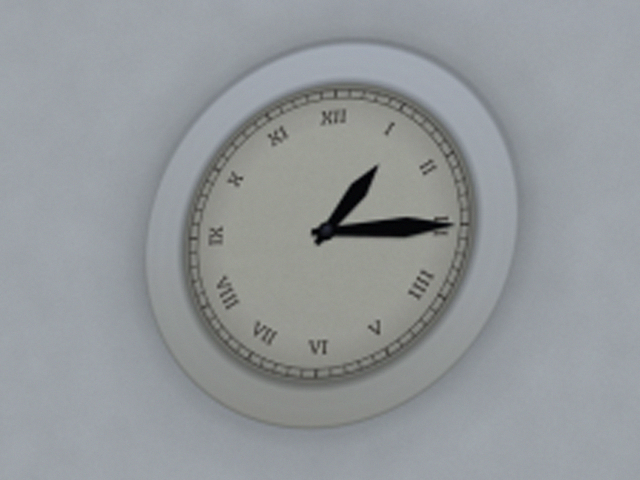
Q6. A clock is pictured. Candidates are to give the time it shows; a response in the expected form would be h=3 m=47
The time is h=1 m=15
